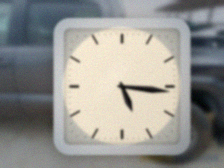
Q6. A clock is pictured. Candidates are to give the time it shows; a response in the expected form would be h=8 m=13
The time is h=5 m=16
